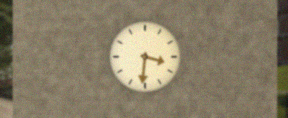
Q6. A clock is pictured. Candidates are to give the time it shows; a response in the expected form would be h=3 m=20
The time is h=3 m=31
